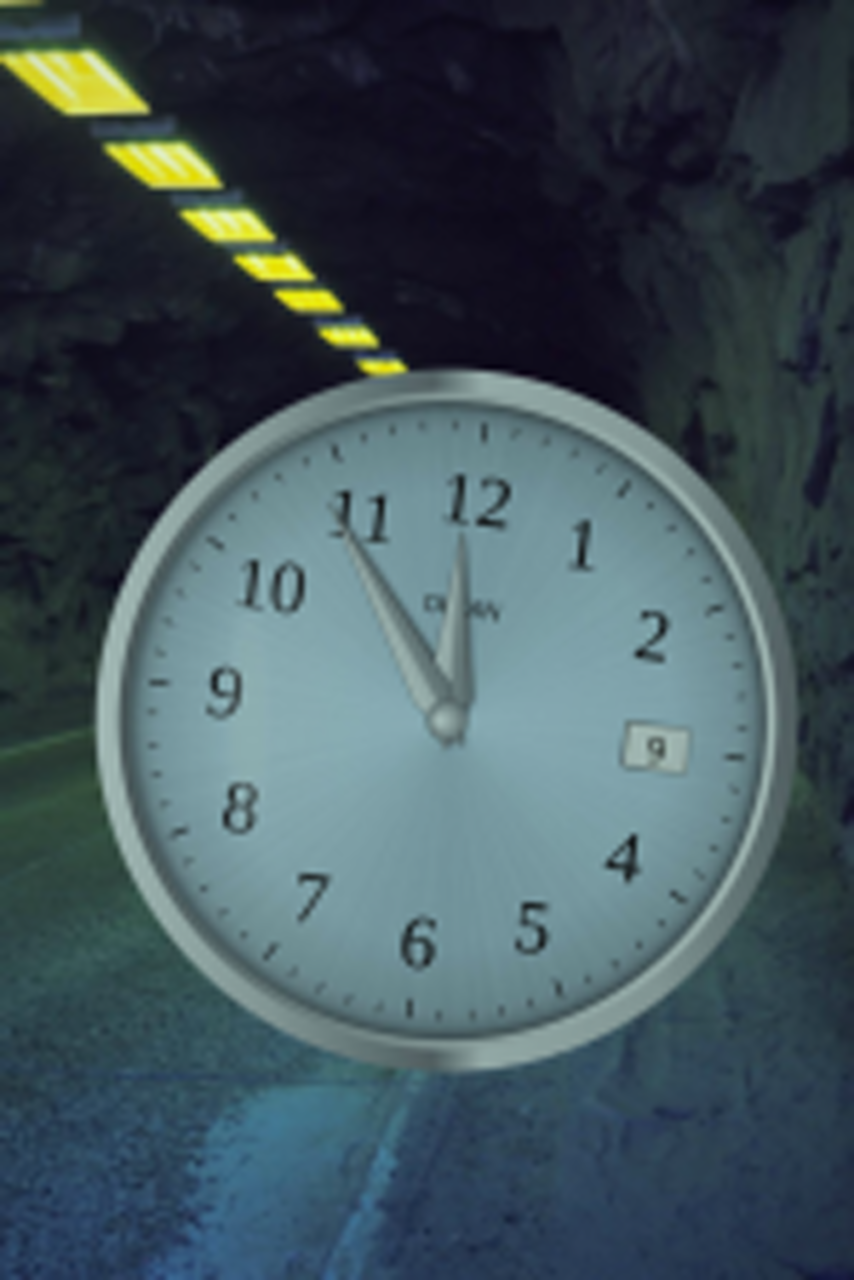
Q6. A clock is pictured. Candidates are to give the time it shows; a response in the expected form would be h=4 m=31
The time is h=11 m=54
